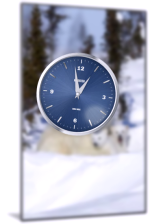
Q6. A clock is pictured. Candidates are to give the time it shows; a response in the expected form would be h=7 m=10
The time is h=12 m=58
